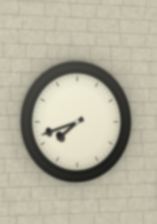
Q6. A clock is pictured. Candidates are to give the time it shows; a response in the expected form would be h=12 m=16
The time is h=7 m=42
